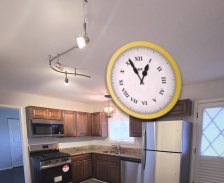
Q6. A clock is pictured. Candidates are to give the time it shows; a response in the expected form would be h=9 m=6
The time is h=12 m=56
